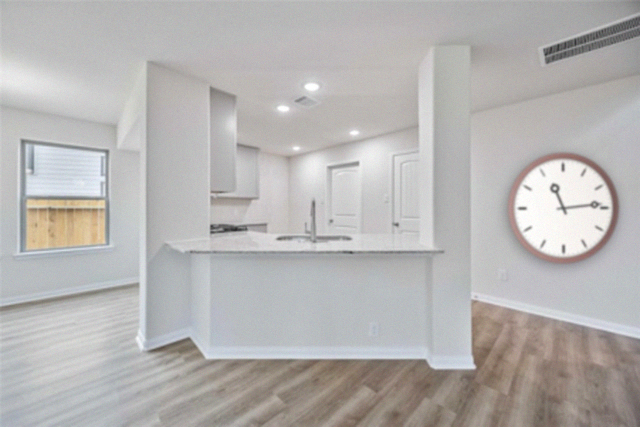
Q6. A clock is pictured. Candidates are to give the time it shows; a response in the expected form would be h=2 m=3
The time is h=11 m=14
